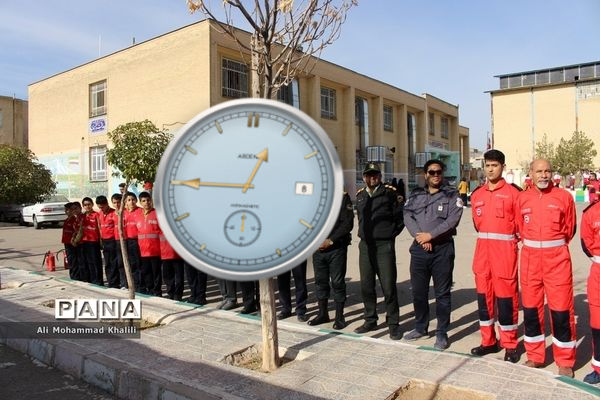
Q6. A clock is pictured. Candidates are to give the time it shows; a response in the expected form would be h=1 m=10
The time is h=12 m=45
